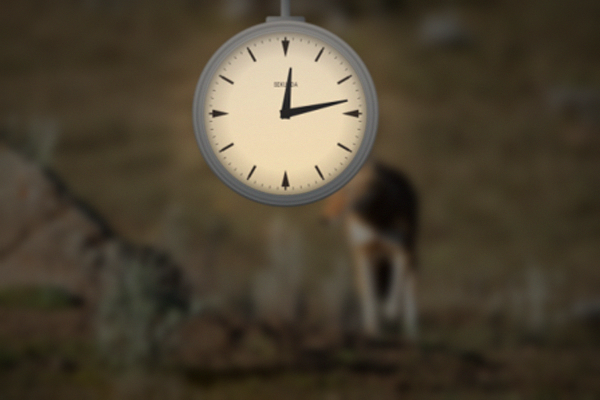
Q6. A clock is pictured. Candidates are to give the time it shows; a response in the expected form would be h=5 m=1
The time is h=12 m=13
